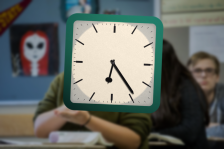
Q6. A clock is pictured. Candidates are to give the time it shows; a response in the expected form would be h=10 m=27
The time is h=6 m=24
